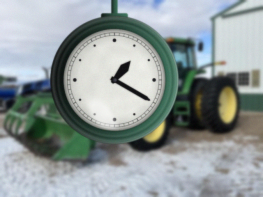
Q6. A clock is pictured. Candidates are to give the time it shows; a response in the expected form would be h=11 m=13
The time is h=1 m=20
